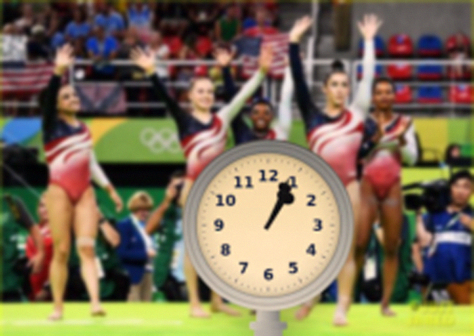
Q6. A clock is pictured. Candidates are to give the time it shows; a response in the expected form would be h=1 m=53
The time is h=1 m=4
